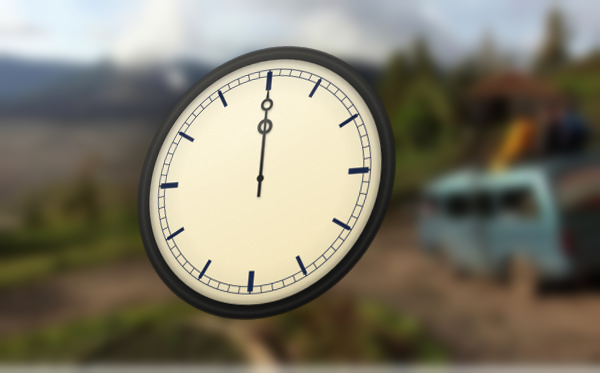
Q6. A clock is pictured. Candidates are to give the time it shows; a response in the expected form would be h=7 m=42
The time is h=12 m=0
